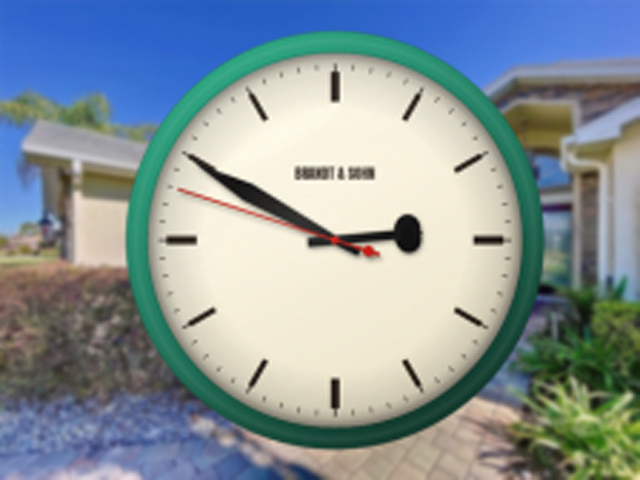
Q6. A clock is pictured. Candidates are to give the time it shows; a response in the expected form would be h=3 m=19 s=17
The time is h=2 m=49 s=48
